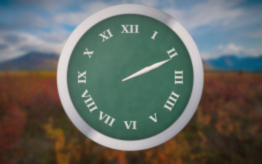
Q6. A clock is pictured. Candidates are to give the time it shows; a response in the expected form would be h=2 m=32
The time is h=2 m=11
